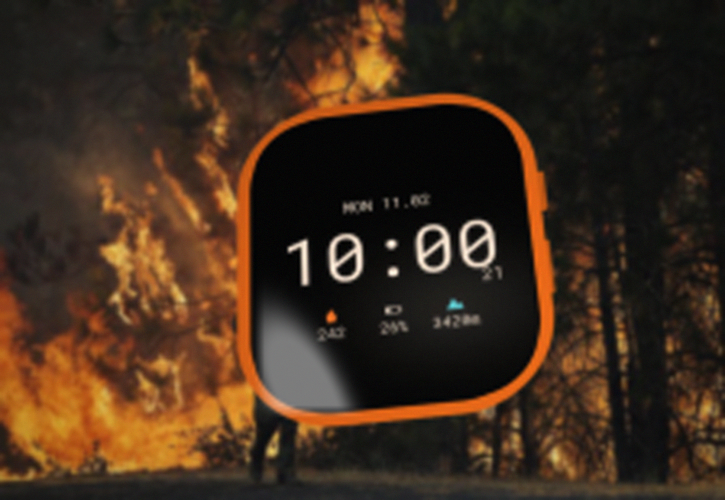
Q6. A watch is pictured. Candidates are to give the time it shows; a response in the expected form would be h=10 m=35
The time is h=10 m=0
